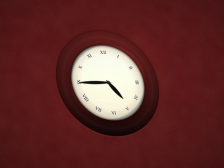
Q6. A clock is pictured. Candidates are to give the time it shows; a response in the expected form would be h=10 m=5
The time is h=4 m=45
